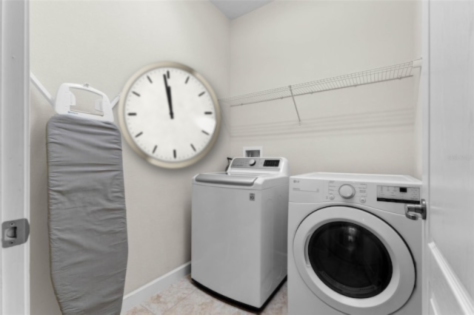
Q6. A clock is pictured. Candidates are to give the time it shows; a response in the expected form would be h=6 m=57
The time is h=11 m=59
